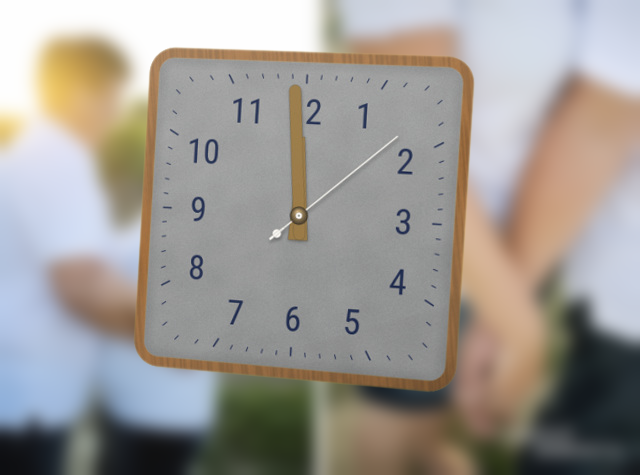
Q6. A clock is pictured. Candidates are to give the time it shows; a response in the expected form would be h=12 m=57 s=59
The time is h=11 m=59 s=8
